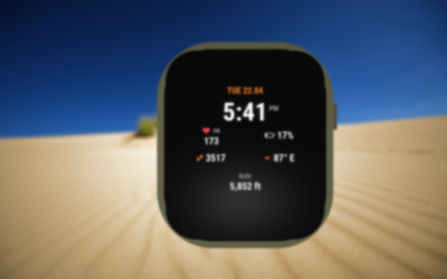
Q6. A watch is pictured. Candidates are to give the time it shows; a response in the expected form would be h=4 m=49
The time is h=5 m=41
